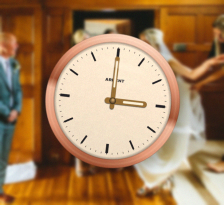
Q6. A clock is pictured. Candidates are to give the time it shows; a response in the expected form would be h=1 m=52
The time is h=3 m=0
